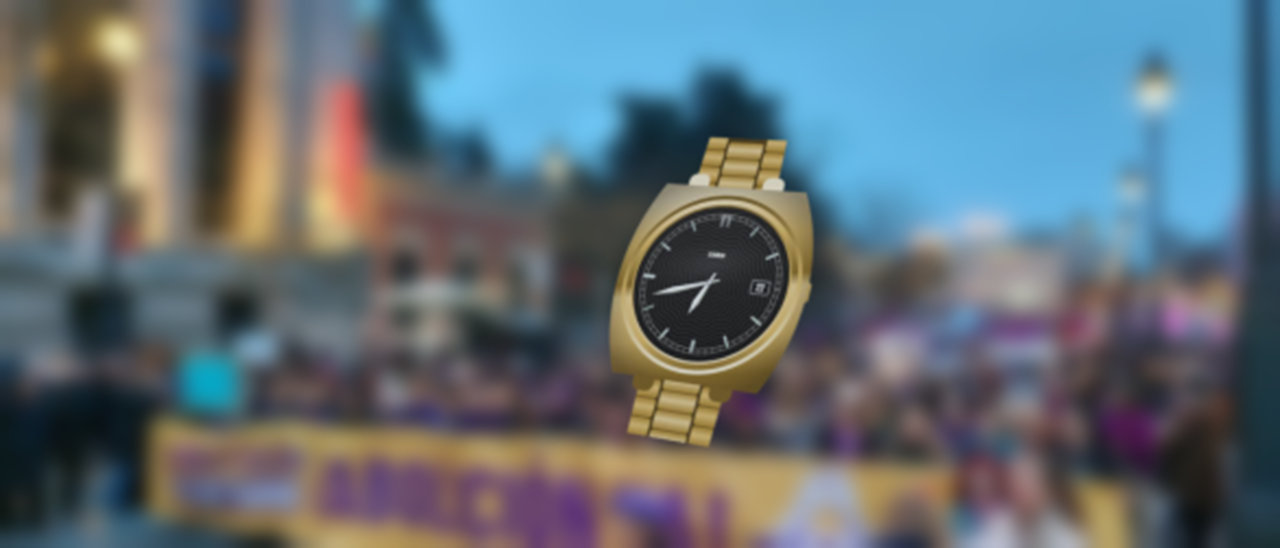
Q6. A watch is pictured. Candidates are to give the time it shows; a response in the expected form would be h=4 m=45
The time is h=6 m=42
